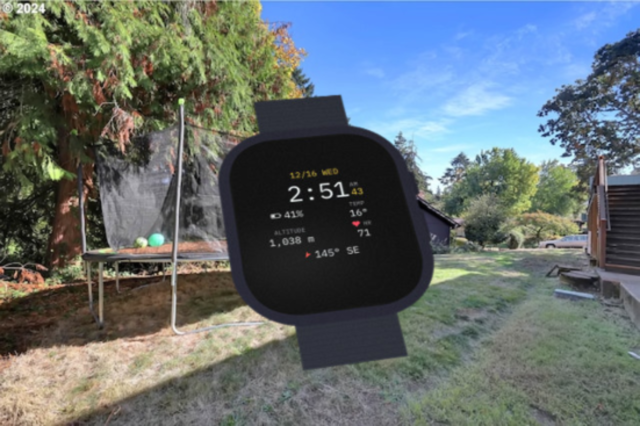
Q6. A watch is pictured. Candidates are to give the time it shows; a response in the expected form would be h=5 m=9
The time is h=2 m=51
